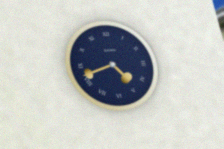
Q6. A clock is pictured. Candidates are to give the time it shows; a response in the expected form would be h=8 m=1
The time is h=4 m=42
